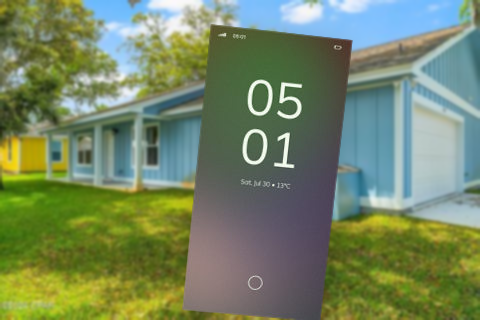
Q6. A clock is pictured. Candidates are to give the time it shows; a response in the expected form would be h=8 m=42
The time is h=5 m=1
